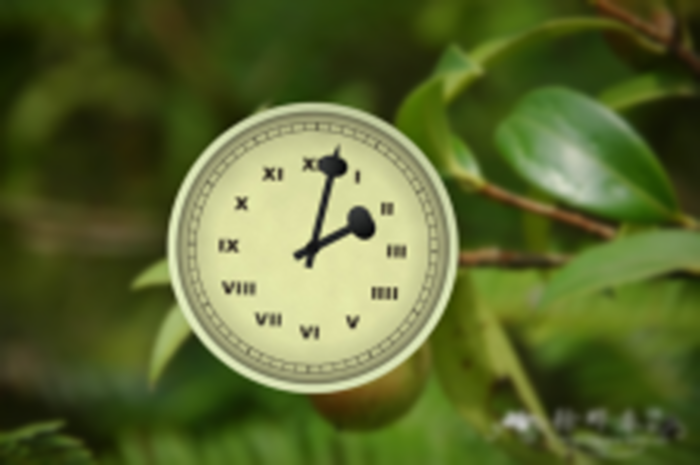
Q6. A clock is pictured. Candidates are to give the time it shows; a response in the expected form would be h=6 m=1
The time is h=2 m=2
